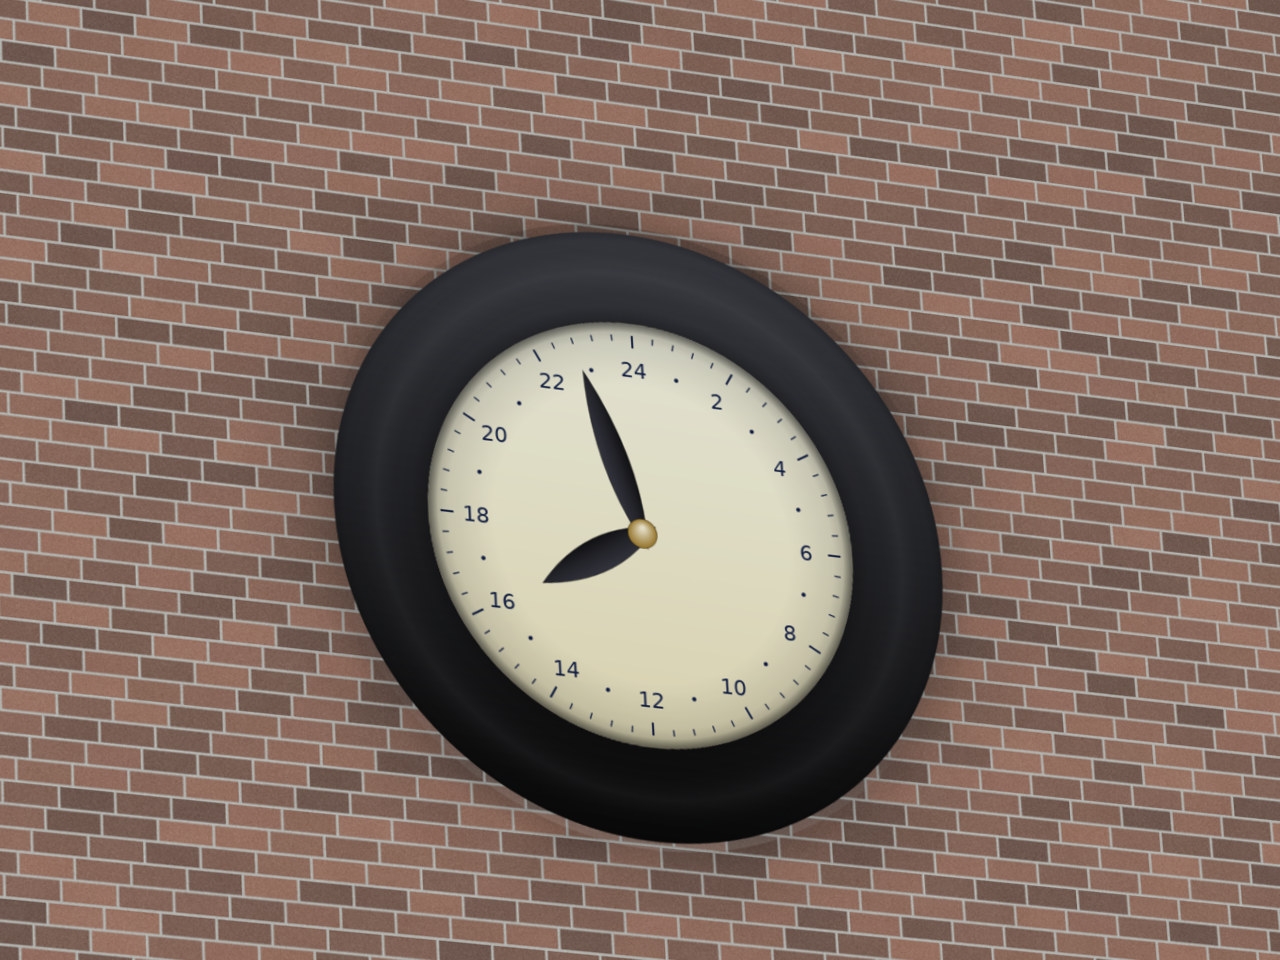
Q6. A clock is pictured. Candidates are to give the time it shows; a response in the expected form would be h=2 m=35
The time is h=15 m=57
